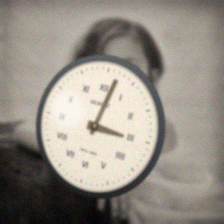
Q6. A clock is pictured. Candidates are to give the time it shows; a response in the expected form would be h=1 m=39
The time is h=3 m=2
